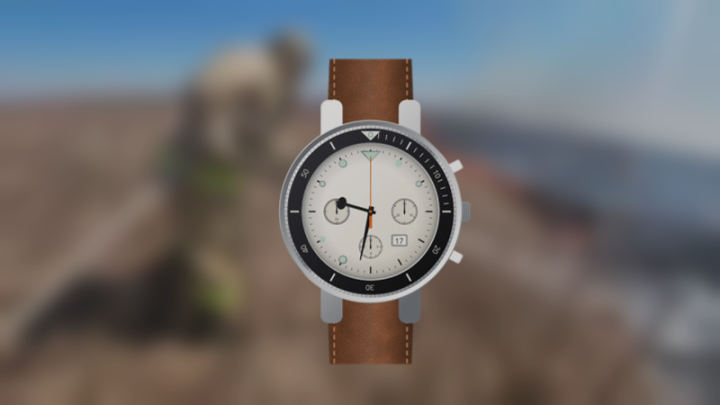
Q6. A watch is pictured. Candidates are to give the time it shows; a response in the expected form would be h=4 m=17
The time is h=9 m=32
